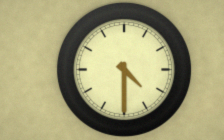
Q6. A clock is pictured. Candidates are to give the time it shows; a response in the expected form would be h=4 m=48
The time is h=4 m=30
